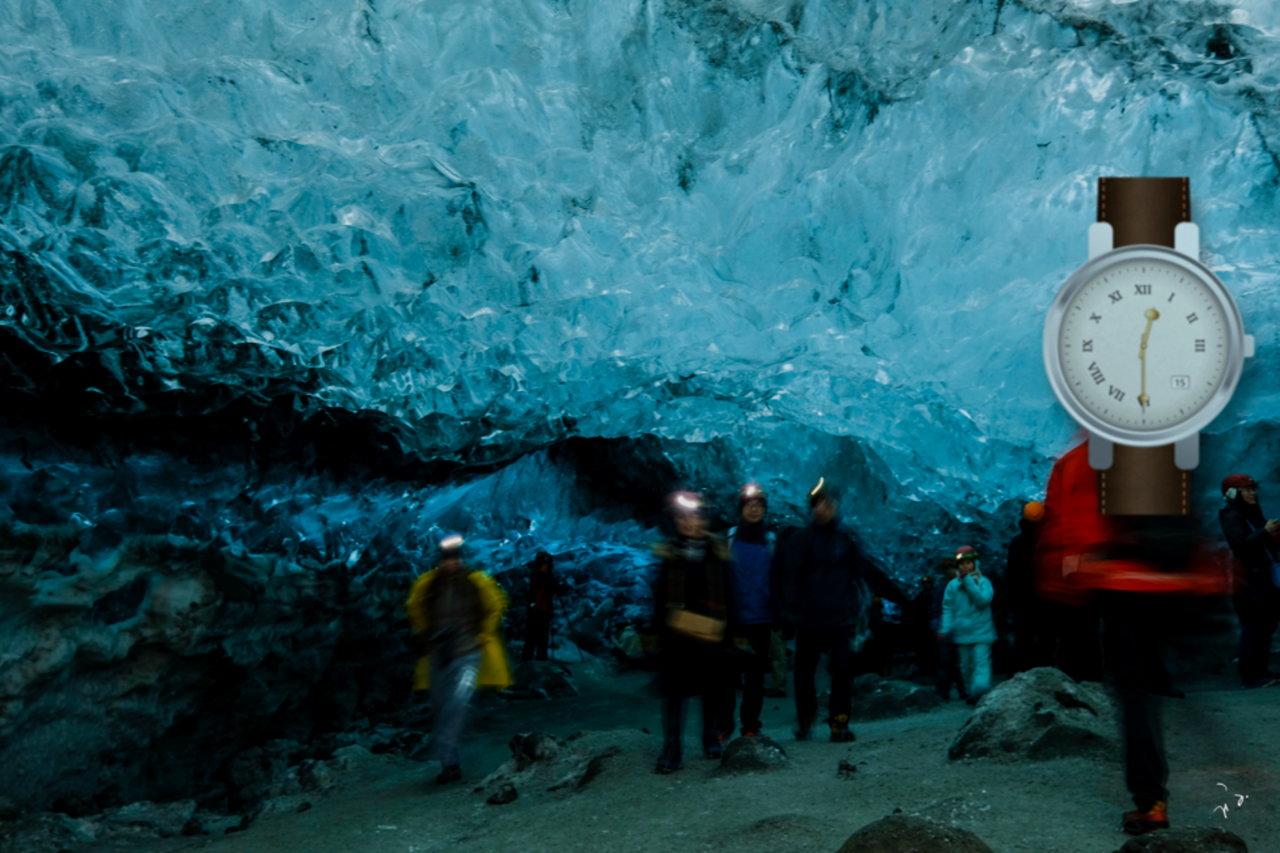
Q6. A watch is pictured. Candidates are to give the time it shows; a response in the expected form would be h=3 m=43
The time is h=12 m=30
